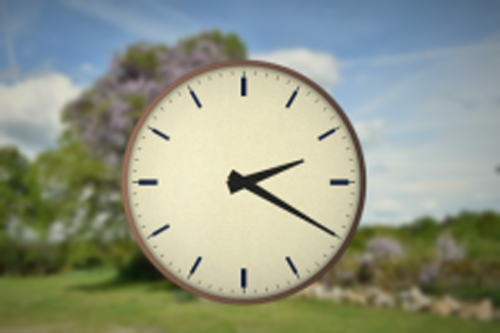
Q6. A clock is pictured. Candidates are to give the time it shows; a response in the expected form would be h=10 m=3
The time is h=2 m=20
